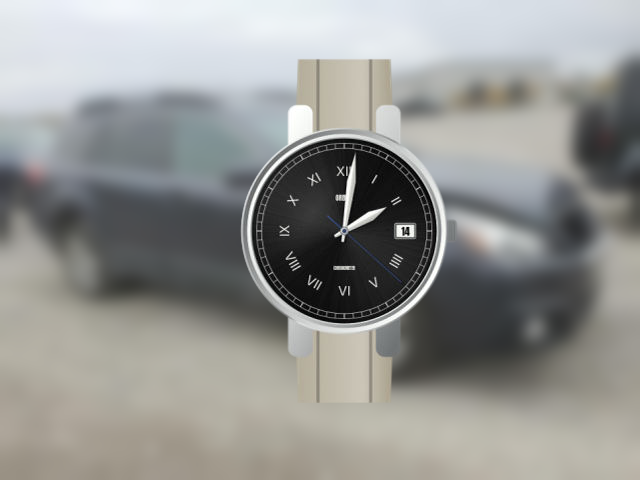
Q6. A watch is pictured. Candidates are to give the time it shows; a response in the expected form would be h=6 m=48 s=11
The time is h=2 m=1 s=22
